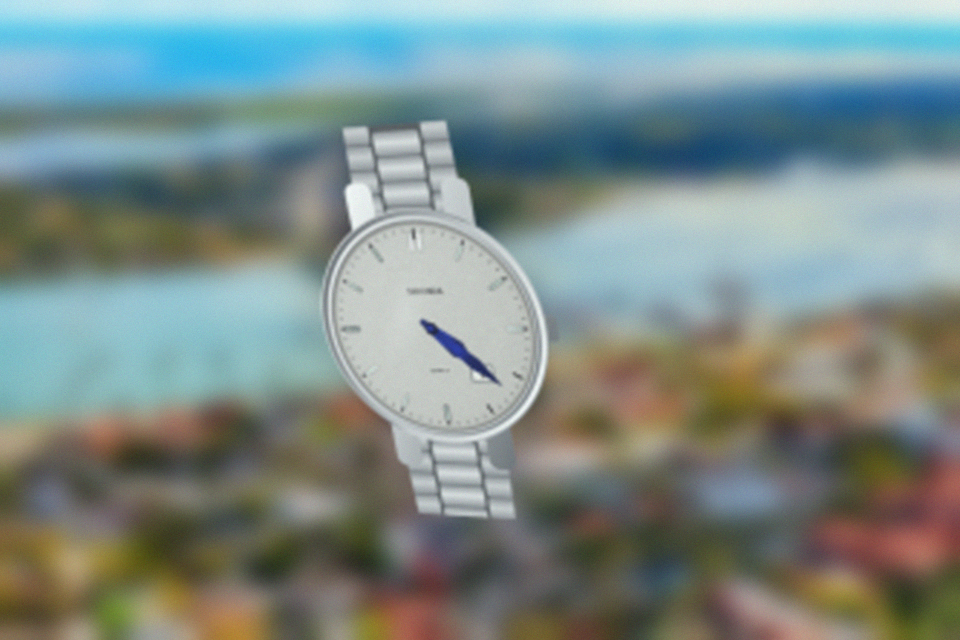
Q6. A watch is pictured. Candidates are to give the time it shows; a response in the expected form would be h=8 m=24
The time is h=4 m=22
